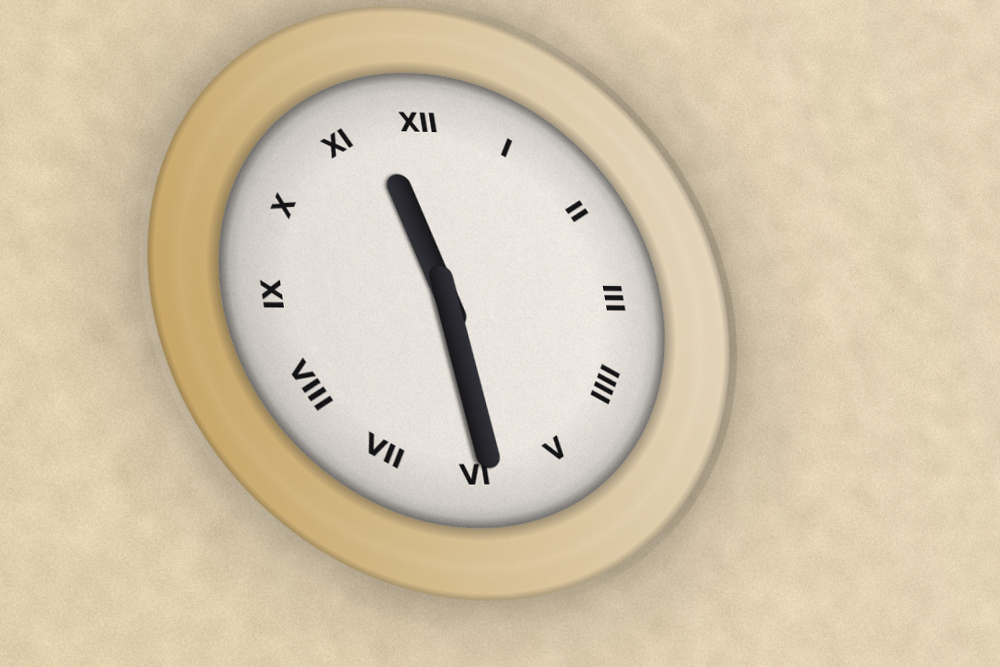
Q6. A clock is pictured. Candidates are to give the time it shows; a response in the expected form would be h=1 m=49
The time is h=11 m=29
